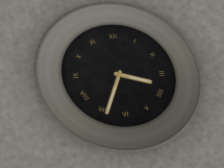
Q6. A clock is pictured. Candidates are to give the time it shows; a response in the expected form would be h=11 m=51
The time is h=3 m=34
